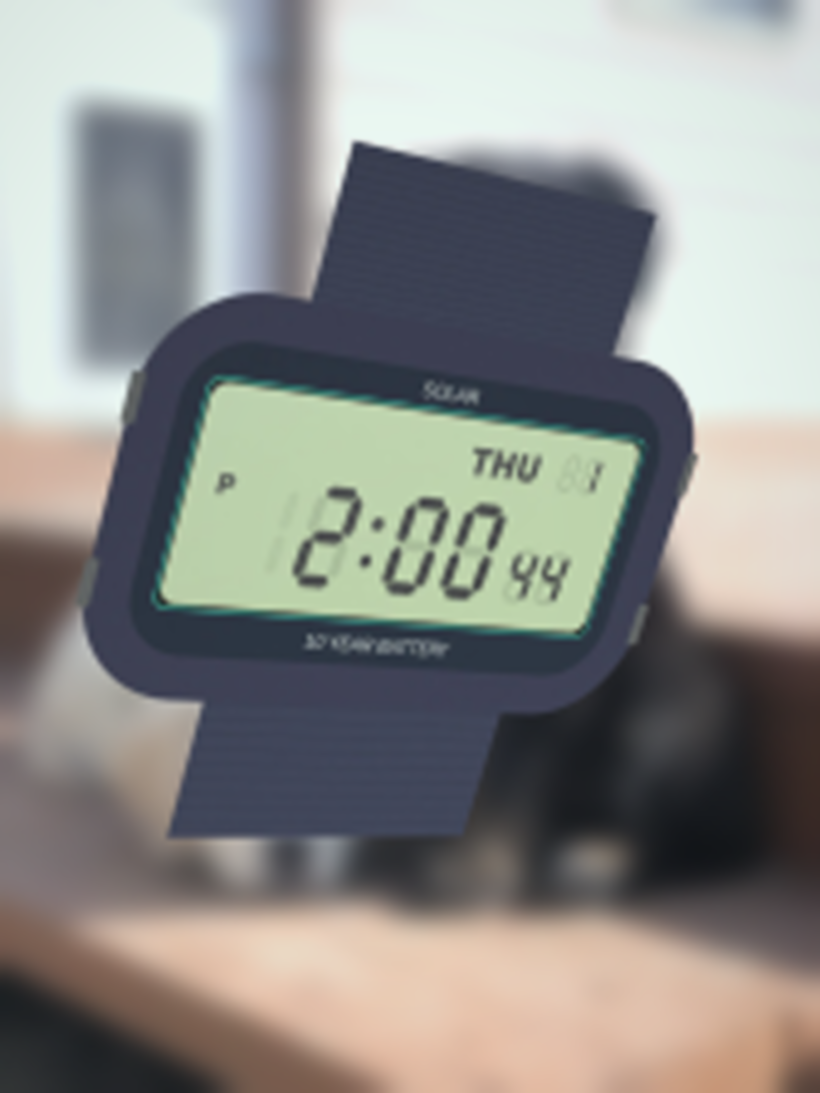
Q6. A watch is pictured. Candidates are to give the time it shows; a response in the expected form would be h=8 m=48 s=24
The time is h=2 m=0 s=44
